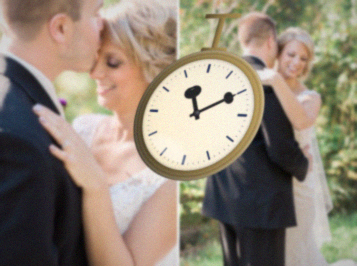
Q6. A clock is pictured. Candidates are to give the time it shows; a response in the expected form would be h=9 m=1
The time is h=11 m=10
